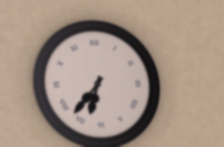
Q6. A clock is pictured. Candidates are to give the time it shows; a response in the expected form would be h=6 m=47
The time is h=6 m=37
